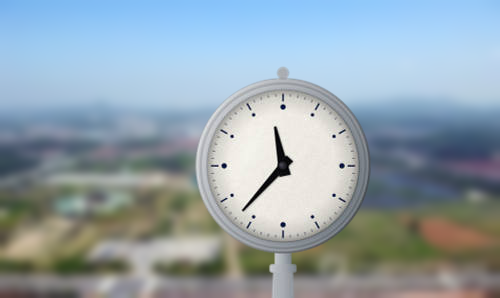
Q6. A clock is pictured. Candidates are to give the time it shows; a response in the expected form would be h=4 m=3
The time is h=11 m=37
